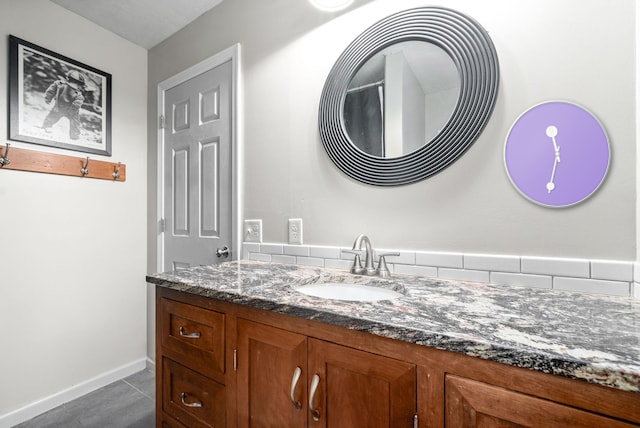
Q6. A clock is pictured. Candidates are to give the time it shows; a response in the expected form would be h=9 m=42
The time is h=11 m=32
